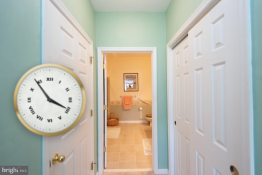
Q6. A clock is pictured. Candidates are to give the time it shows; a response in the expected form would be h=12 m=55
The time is h=3 m=54
